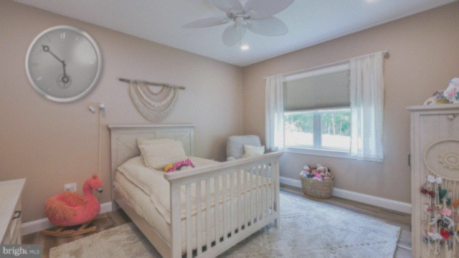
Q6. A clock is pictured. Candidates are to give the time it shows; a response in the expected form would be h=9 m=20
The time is h=5 m=52
